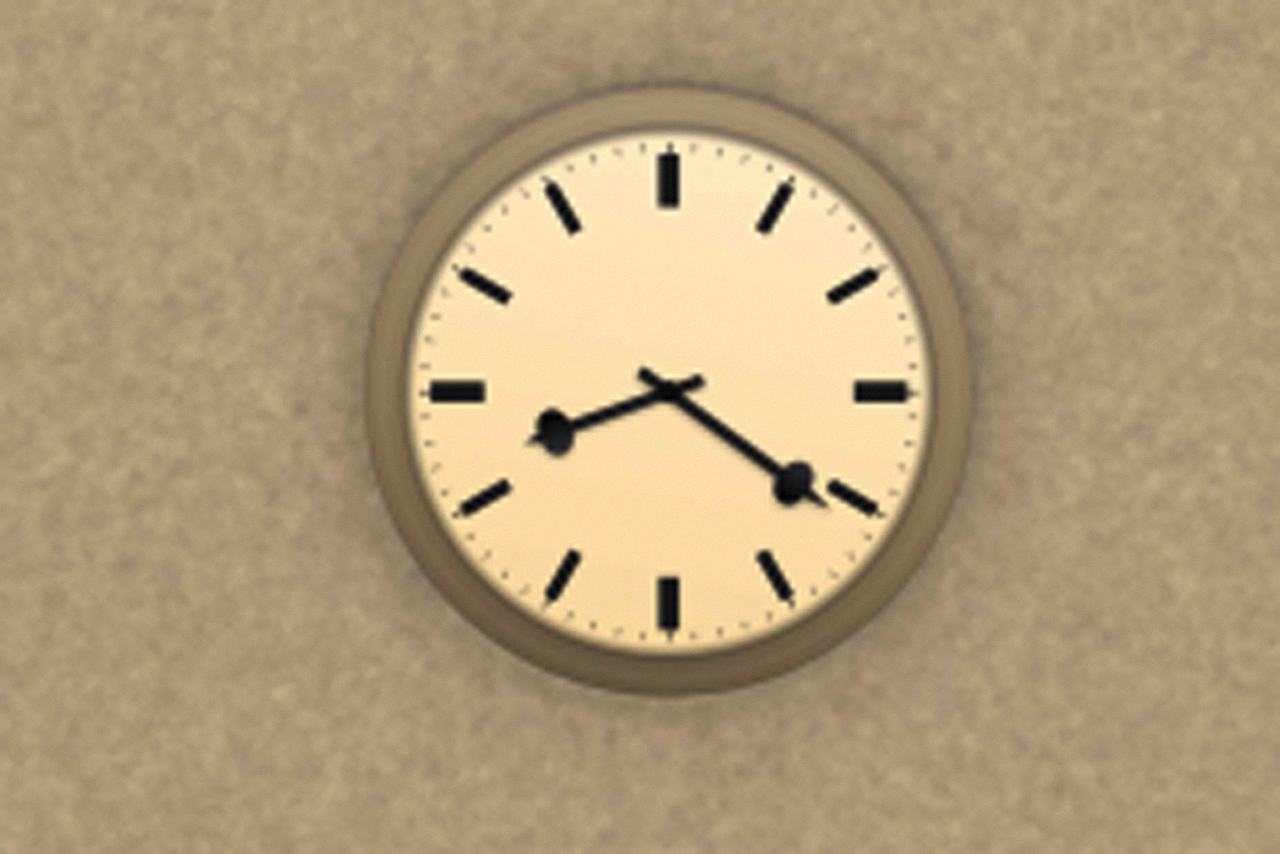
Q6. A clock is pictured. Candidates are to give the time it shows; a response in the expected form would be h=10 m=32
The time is h=8 m=21
